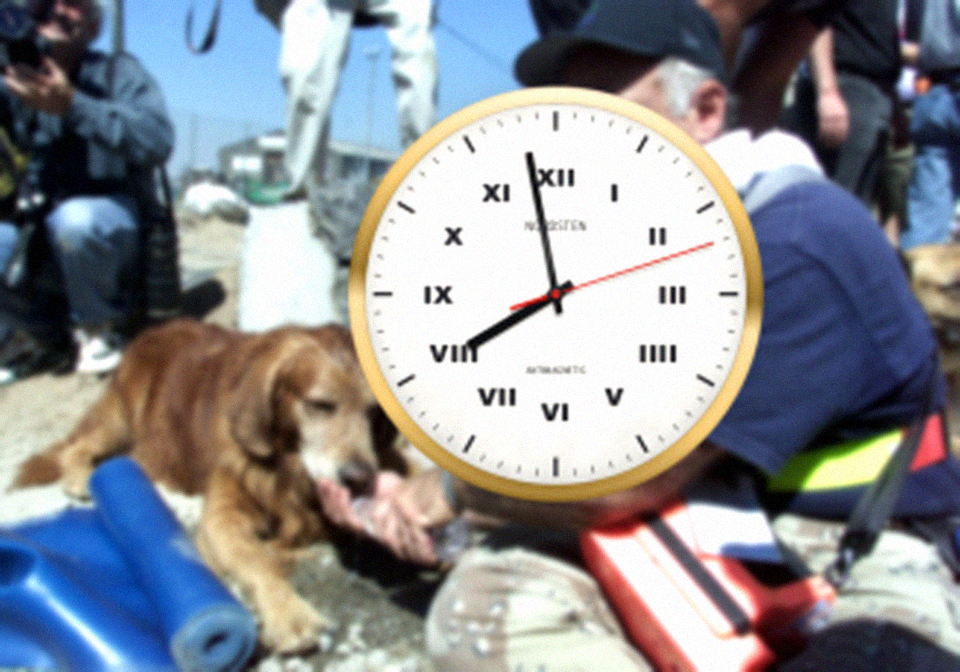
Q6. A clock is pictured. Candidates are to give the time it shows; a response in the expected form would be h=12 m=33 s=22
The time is h=7 m=58 s=12
